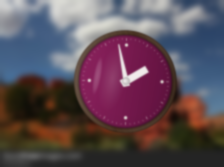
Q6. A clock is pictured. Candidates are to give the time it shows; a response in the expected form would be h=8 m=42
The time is h=1 m=58
